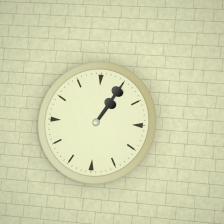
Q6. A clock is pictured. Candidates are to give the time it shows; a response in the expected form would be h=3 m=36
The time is h=1 m=5
